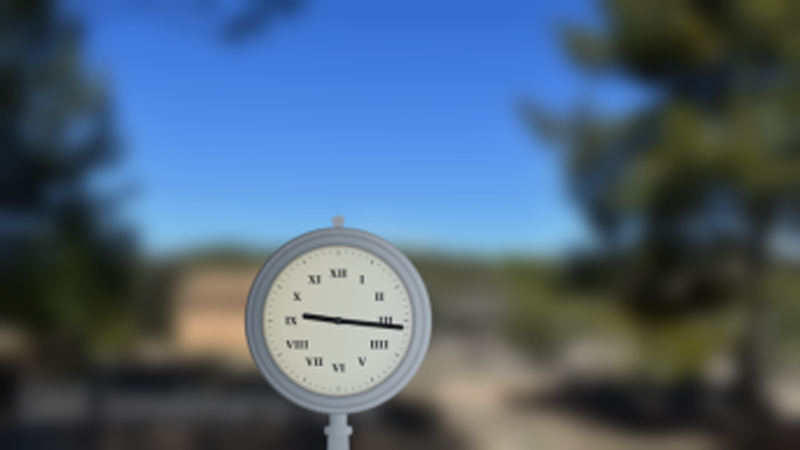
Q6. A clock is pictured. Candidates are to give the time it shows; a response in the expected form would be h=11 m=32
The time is h=9 m=16
